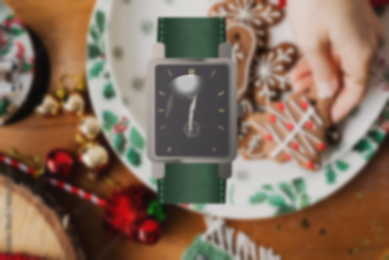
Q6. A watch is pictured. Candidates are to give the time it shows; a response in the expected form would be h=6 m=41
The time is h=12 m=31
